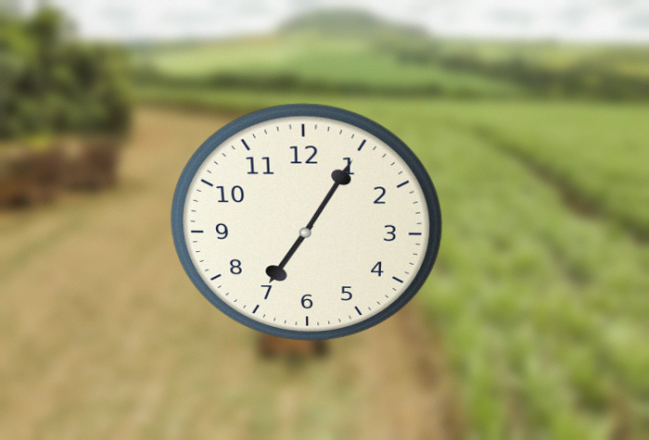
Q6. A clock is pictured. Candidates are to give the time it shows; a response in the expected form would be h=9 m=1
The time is h=7 m=5
